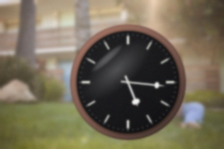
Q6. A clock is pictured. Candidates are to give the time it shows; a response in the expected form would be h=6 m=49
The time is h=5 m=16
